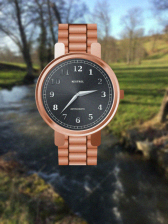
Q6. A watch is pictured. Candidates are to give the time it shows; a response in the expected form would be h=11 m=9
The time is h=2 m=37
